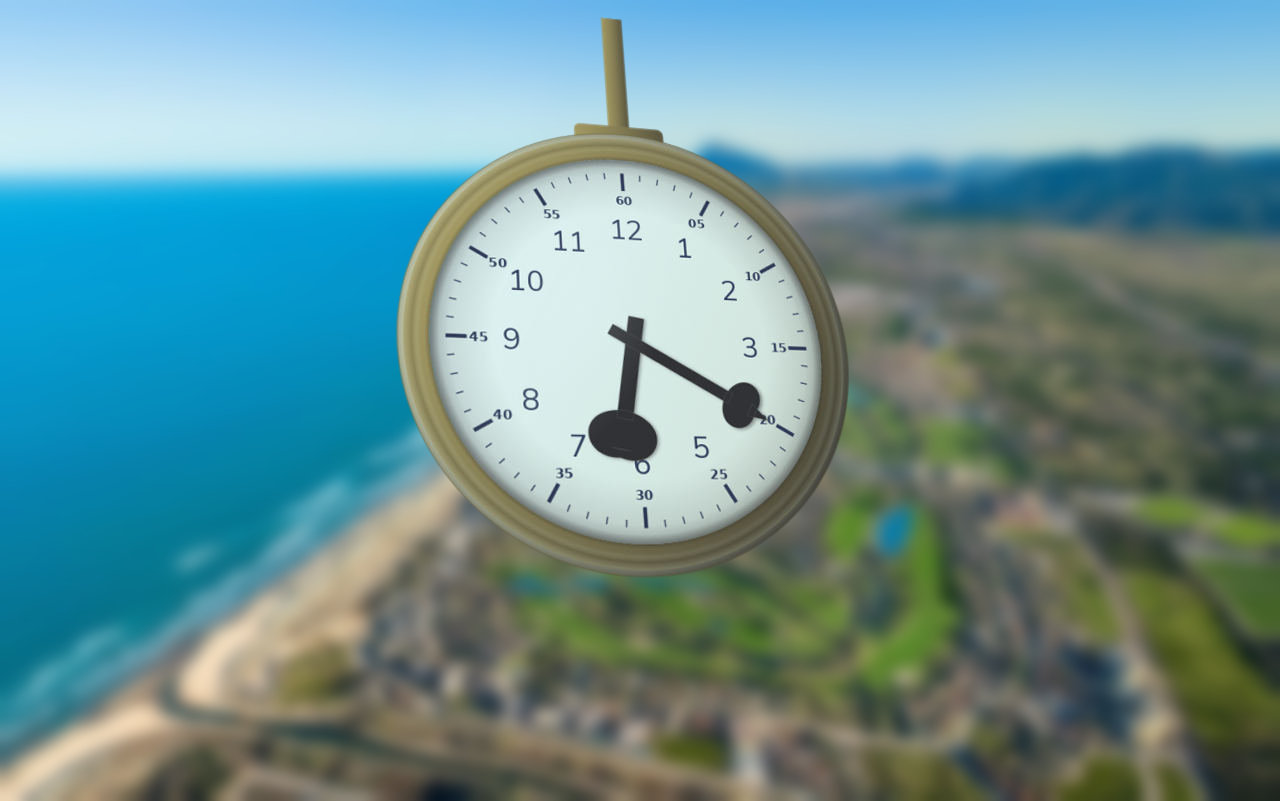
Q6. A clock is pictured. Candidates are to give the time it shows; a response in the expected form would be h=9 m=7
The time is h=6 m=20
